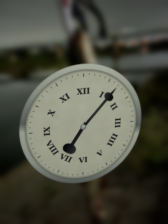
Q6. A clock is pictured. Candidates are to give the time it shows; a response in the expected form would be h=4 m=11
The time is h=7 m=7
